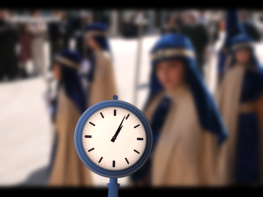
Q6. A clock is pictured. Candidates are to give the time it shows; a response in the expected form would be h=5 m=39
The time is h=1 m=4
